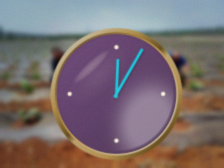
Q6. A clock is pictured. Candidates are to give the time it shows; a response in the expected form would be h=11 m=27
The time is h=12 m=5
